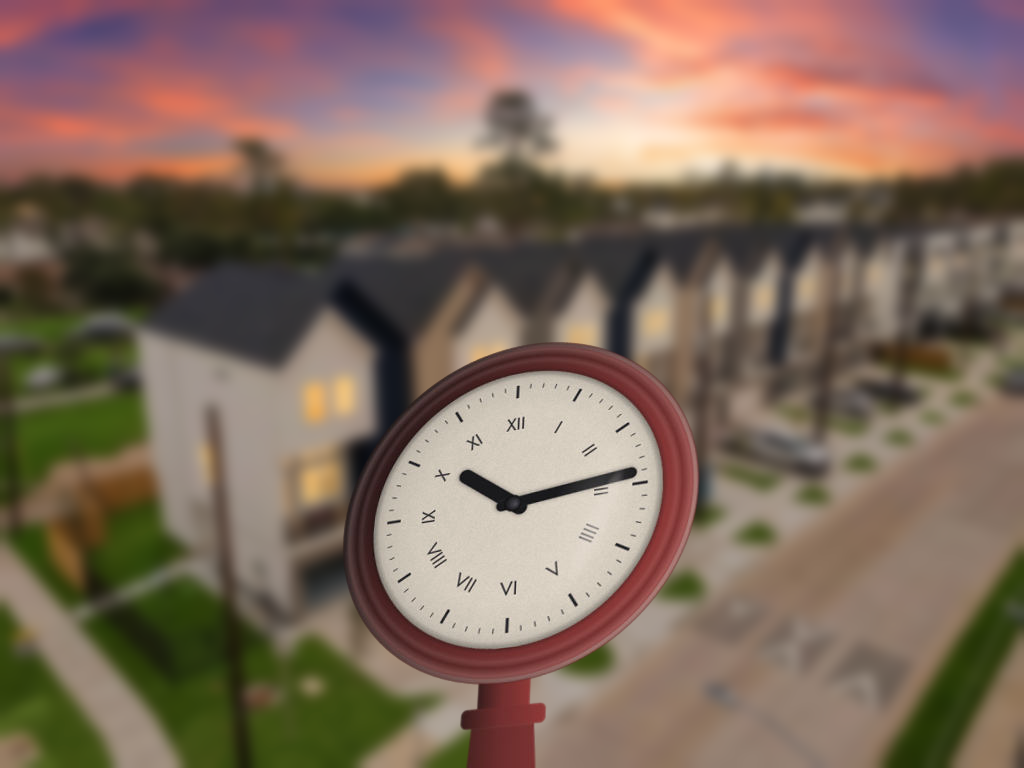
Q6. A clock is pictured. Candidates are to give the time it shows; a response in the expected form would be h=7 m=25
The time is h=10 m=14
